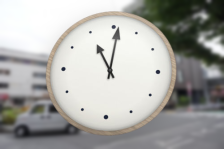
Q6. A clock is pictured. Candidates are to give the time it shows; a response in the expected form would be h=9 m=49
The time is h=11 m=1
